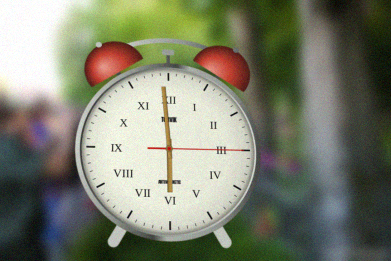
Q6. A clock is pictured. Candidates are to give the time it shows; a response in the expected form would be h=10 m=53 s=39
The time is h=5 m=59 s=15
